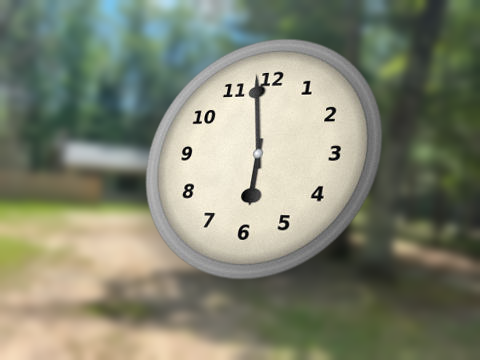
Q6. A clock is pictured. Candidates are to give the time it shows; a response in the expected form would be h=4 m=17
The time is h=5 m=58
